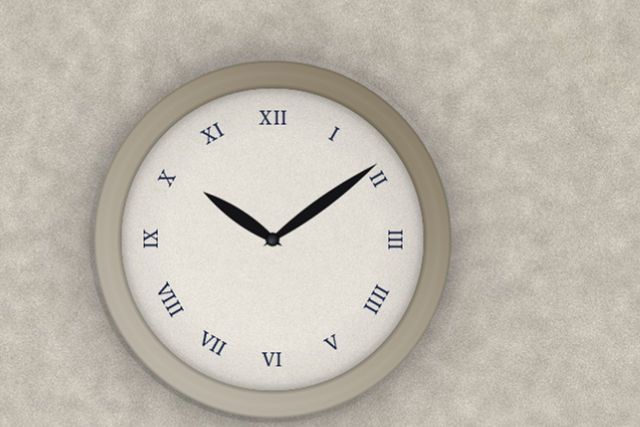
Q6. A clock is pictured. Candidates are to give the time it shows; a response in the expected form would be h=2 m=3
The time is h=10 m=9
